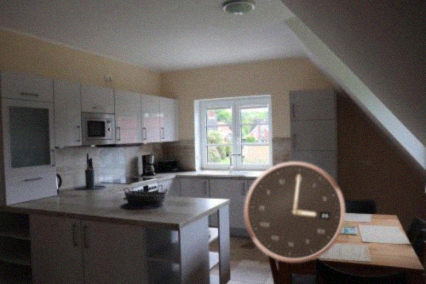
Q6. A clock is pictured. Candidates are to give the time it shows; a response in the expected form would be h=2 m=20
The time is h=3 m=0
